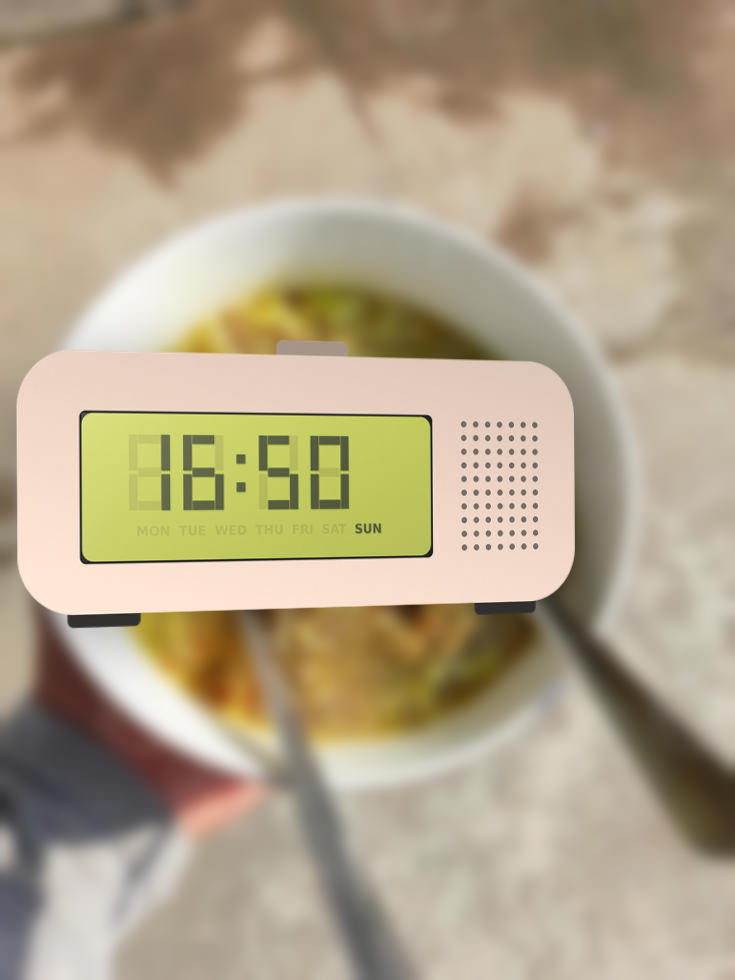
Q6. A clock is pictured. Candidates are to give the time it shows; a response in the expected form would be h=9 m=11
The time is h=16 m=50
